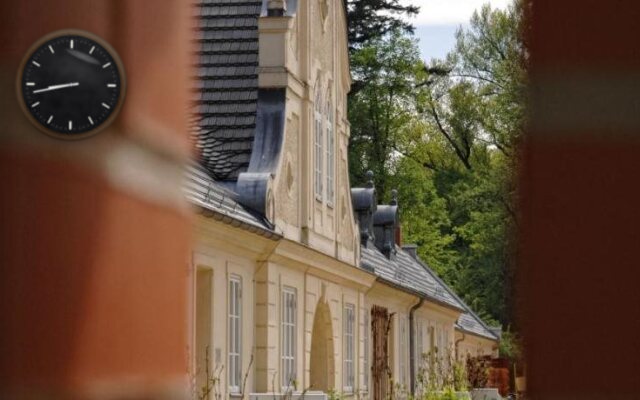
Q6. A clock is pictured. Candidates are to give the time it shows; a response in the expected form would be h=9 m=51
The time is h=8 m=43
